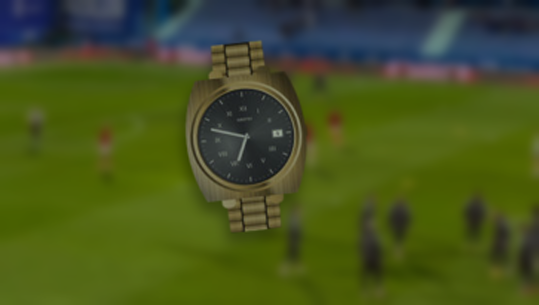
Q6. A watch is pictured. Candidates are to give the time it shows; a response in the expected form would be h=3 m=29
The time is h=6 m=48
